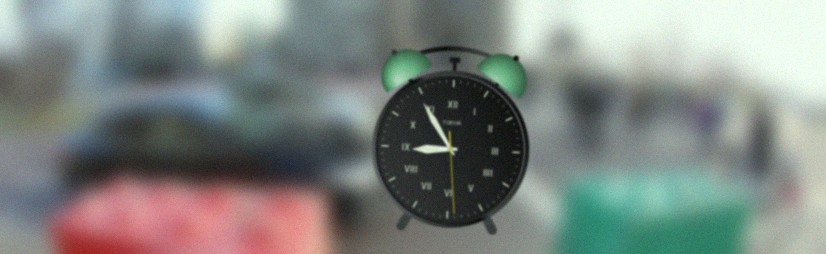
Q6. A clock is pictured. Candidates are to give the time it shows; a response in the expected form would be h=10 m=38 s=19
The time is h=8 m=54 s=29
